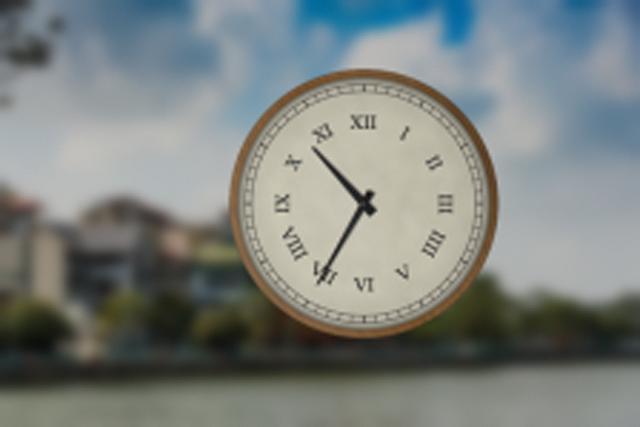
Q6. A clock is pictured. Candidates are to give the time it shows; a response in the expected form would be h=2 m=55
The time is h=10 m=35
